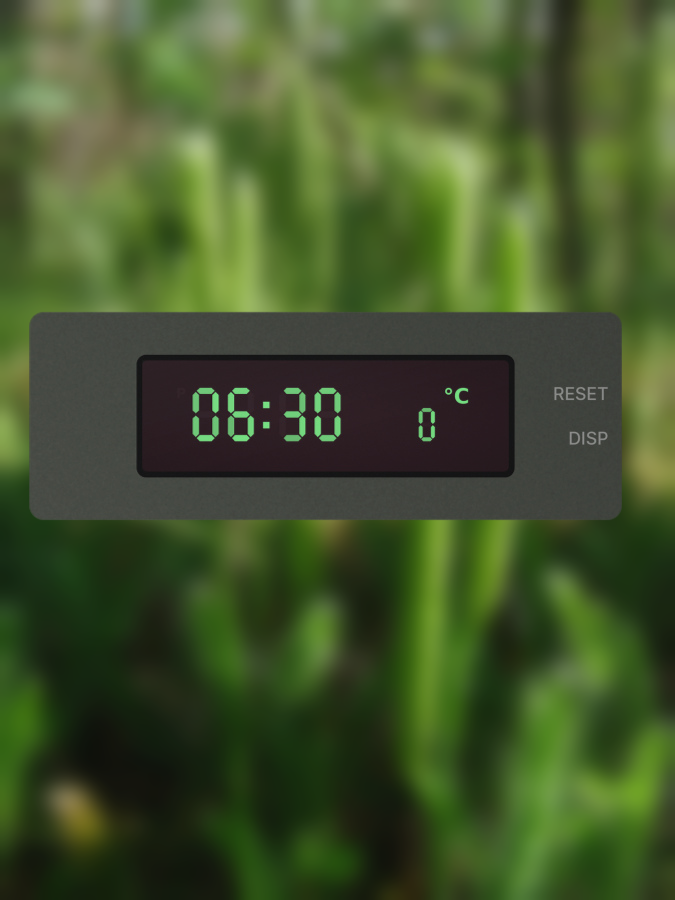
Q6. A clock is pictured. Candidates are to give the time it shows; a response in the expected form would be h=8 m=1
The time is h=6 m=30
